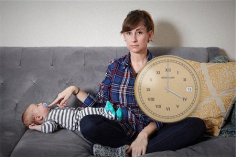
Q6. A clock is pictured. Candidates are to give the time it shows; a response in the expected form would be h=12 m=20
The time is h=4 m=0
